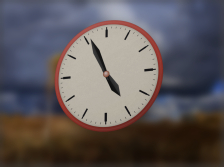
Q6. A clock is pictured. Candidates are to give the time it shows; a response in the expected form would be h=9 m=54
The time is h=4 m=56
